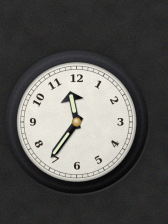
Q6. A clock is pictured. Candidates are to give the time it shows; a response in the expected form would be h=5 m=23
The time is h=11 m=36
